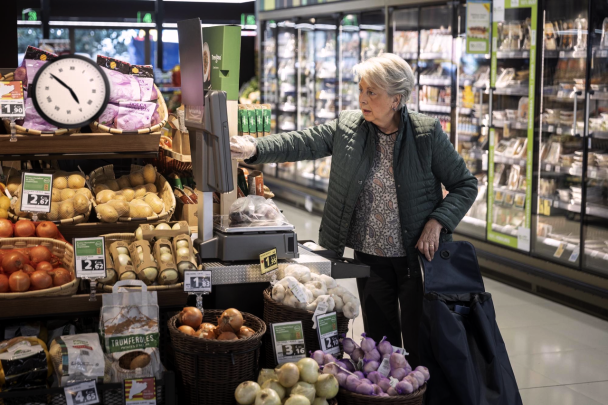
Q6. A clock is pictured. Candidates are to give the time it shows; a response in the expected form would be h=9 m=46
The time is h=4 m=51
